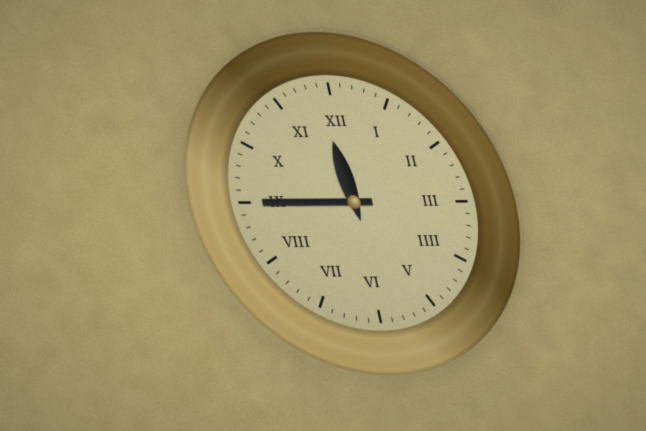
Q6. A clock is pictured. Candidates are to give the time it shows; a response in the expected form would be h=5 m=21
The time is h=11 m=45
